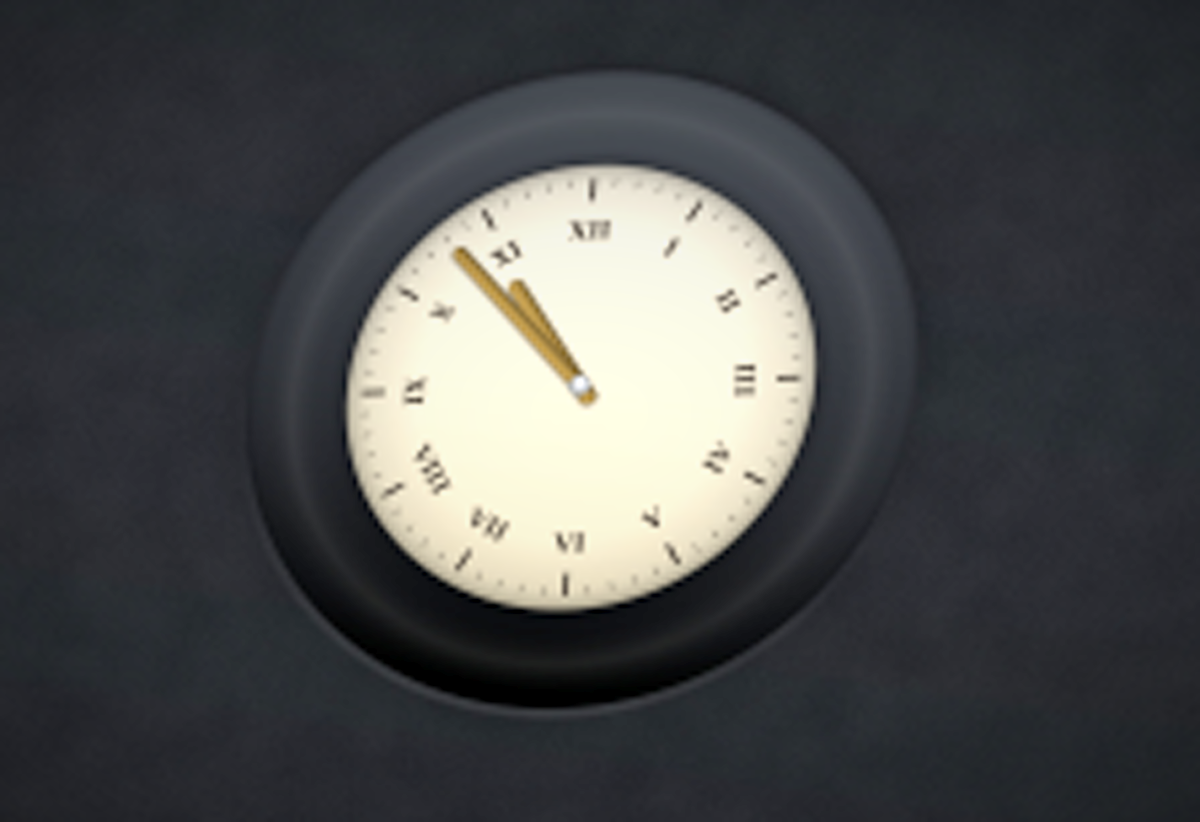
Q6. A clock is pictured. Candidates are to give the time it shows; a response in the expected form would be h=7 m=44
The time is h=10 m=53
